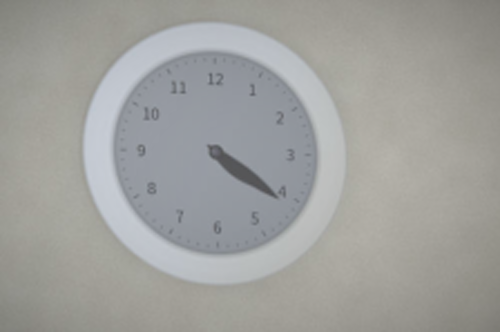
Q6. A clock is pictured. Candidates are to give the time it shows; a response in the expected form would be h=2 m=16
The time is h=4 m=21
